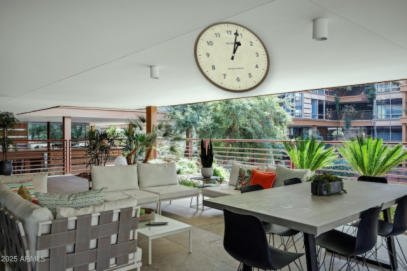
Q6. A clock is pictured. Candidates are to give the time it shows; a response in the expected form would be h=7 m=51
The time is h=1 m=3
